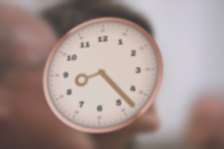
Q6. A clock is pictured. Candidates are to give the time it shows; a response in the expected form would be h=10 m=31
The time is h=8 m=23
